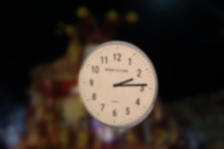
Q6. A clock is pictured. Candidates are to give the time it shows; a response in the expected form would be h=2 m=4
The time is h=2 m=14
